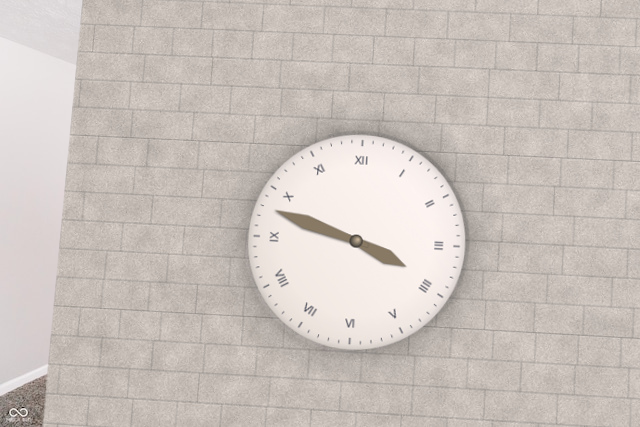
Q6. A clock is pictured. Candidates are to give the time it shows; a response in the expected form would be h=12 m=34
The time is h=3 m=48
